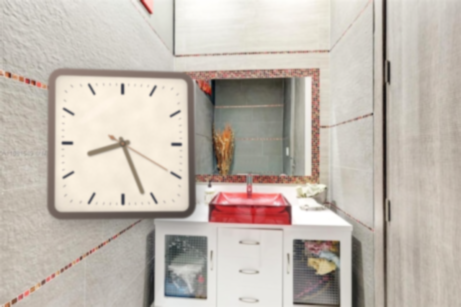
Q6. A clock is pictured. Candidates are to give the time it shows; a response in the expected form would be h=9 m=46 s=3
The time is h=8 m=26 s=20
